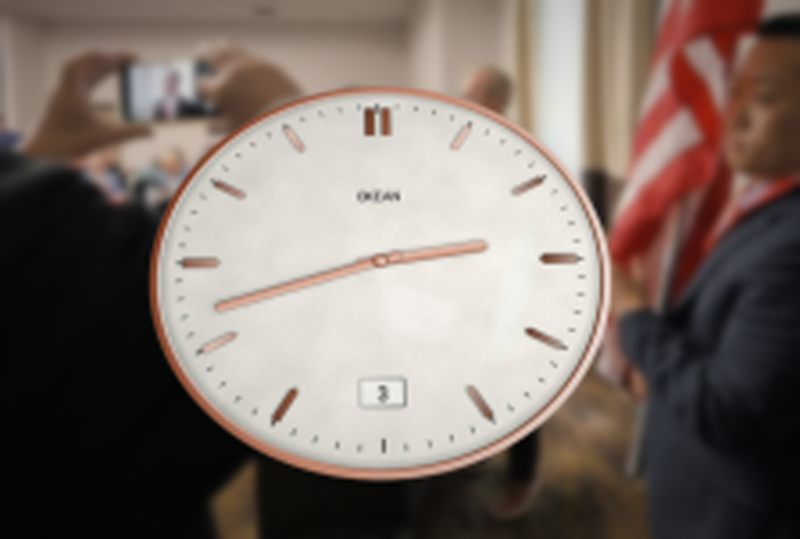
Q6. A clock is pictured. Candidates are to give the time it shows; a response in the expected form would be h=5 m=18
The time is h=2 m=42
